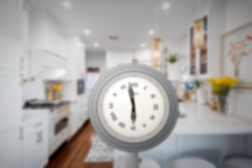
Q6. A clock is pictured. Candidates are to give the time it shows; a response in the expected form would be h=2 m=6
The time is h=5 m=58
